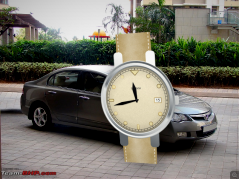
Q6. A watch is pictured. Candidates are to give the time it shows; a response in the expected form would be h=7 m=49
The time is h=11 m=43
